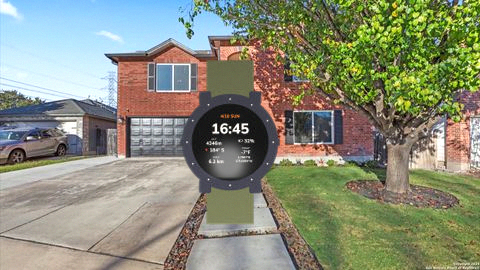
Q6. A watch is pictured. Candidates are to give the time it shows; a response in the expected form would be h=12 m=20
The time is h=16 m=45
